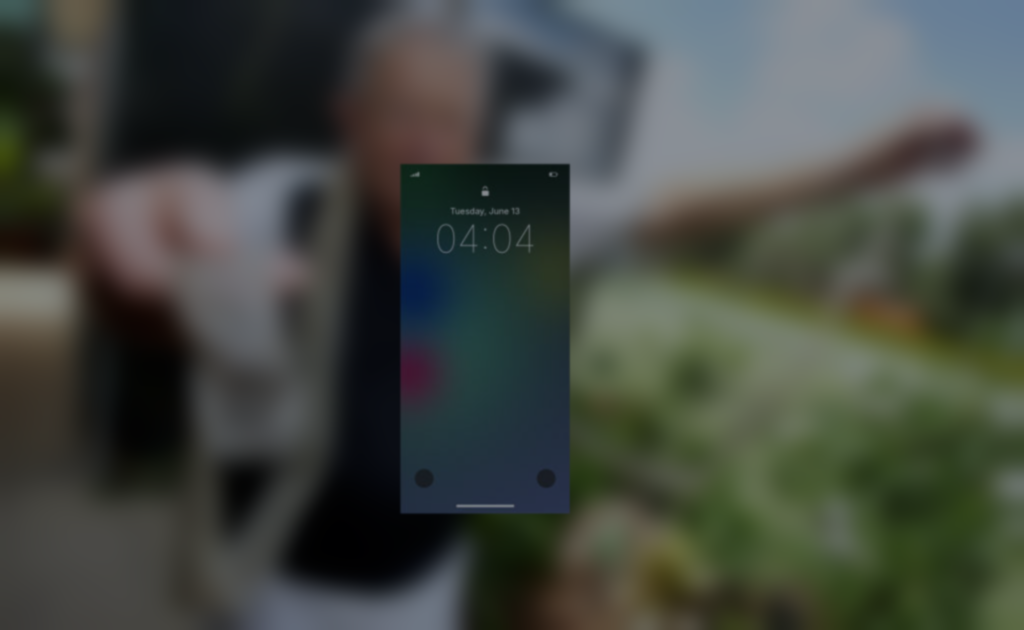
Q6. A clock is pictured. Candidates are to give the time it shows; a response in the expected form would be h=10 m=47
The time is h=4 m=4
